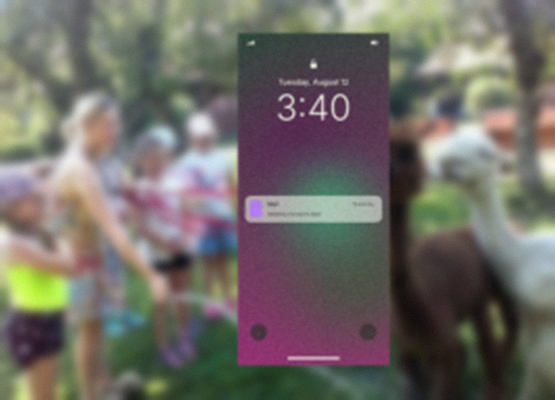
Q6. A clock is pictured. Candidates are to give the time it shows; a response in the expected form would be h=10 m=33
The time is h=3 m=40
